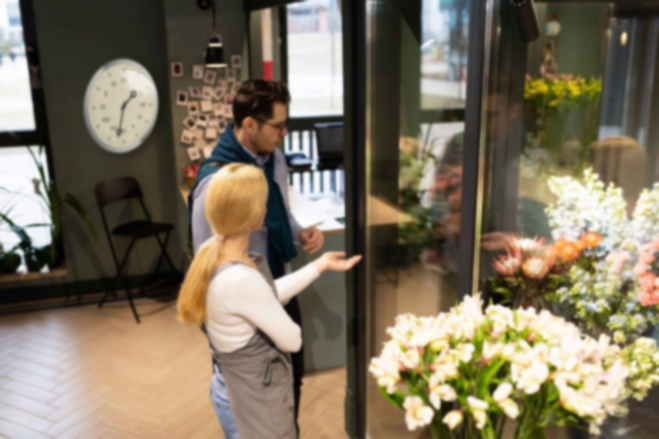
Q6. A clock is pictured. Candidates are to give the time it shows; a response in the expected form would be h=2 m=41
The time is h=1 m=32
